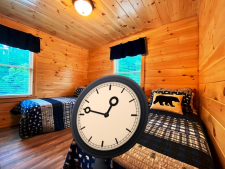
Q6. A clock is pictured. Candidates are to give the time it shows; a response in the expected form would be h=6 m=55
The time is h=12 m=47
